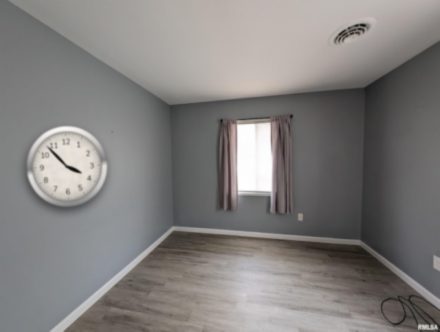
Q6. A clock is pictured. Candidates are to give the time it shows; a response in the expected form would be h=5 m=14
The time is h=3 m=53
